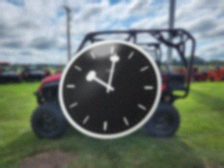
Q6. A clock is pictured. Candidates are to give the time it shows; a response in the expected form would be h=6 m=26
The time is h=10 m=1
